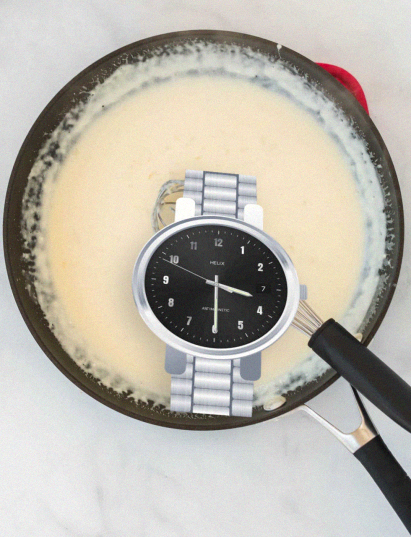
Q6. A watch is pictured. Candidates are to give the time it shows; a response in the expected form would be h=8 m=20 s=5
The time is h=3 m=29 s=49
